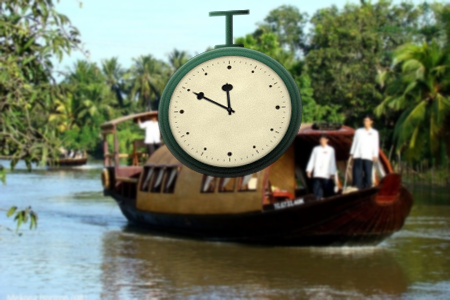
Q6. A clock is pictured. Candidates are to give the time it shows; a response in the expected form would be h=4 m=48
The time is h=11 m=50
